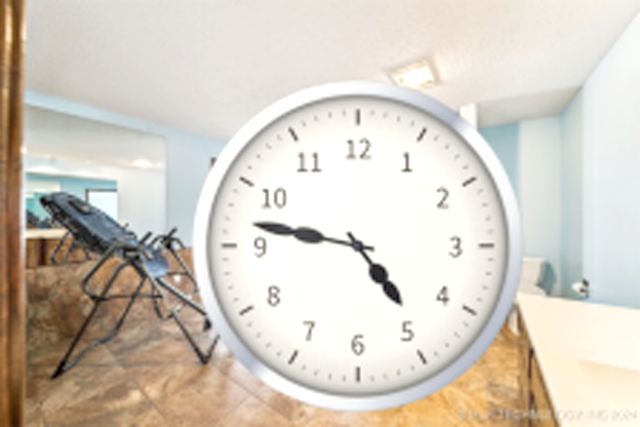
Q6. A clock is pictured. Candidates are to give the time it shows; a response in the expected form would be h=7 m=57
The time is h=4 m=47
